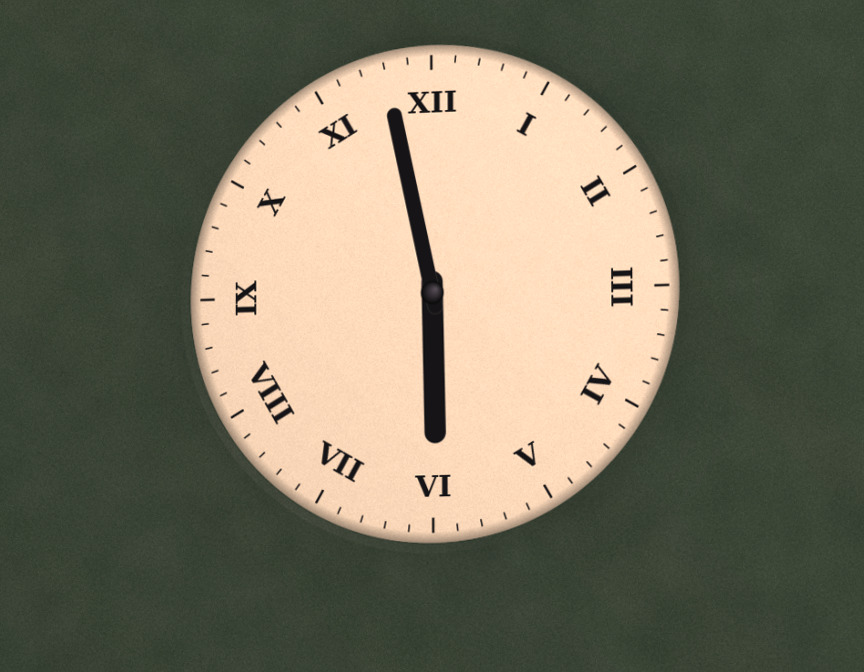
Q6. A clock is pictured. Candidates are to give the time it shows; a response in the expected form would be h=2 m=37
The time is h=5 m=58
